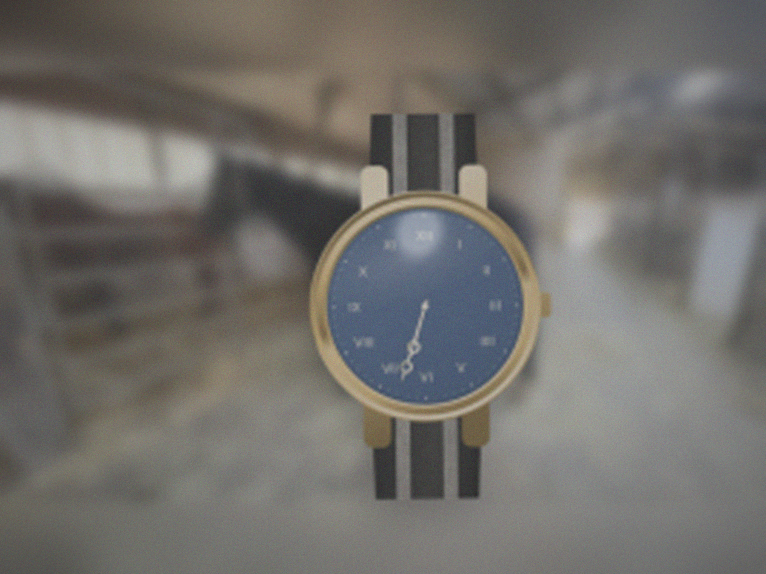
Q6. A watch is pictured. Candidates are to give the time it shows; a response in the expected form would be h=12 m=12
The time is h=6 m=33
